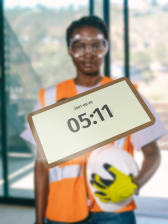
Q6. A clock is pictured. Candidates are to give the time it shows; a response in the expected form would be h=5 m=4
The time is h=5 m=11
